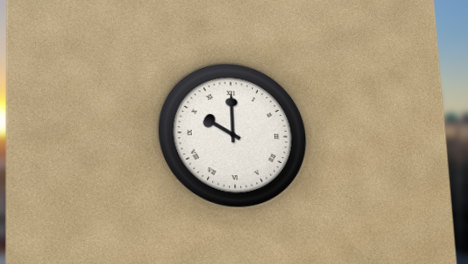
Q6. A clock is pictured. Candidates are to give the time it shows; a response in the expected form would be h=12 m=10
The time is h=10 m=0
